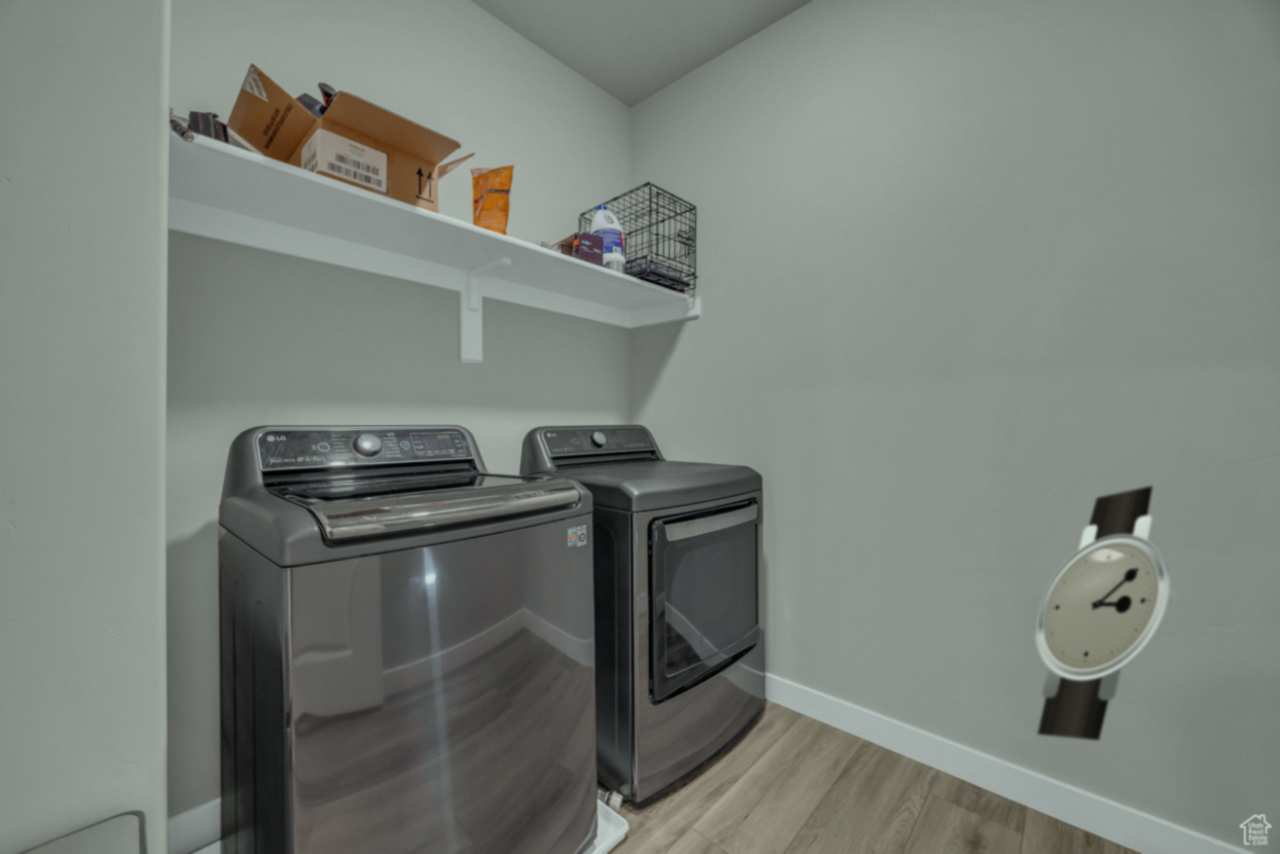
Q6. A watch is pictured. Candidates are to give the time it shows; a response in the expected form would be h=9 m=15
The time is h=3 m=8
